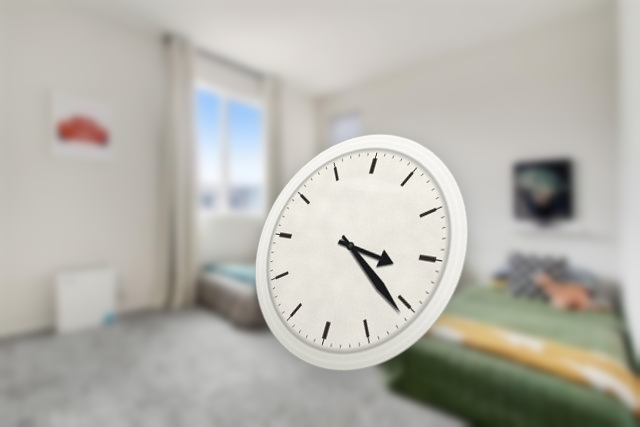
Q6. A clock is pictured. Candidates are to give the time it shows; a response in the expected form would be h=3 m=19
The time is h=3 m=21
